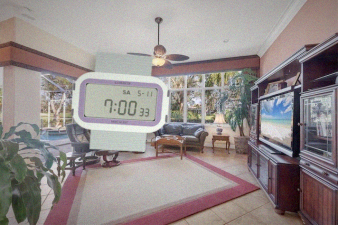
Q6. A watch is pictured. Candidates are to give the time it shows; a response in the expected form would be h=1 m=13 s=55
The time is h=7 m=0 s=33
